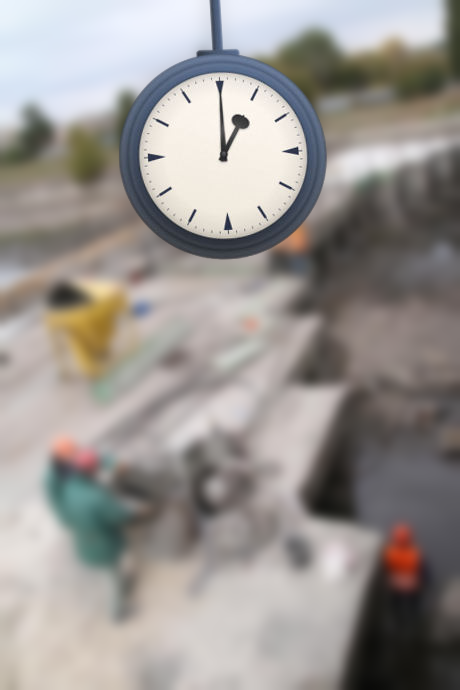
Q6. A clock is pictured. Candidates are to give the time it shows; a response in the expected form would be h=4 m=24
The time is h=1 m=0
